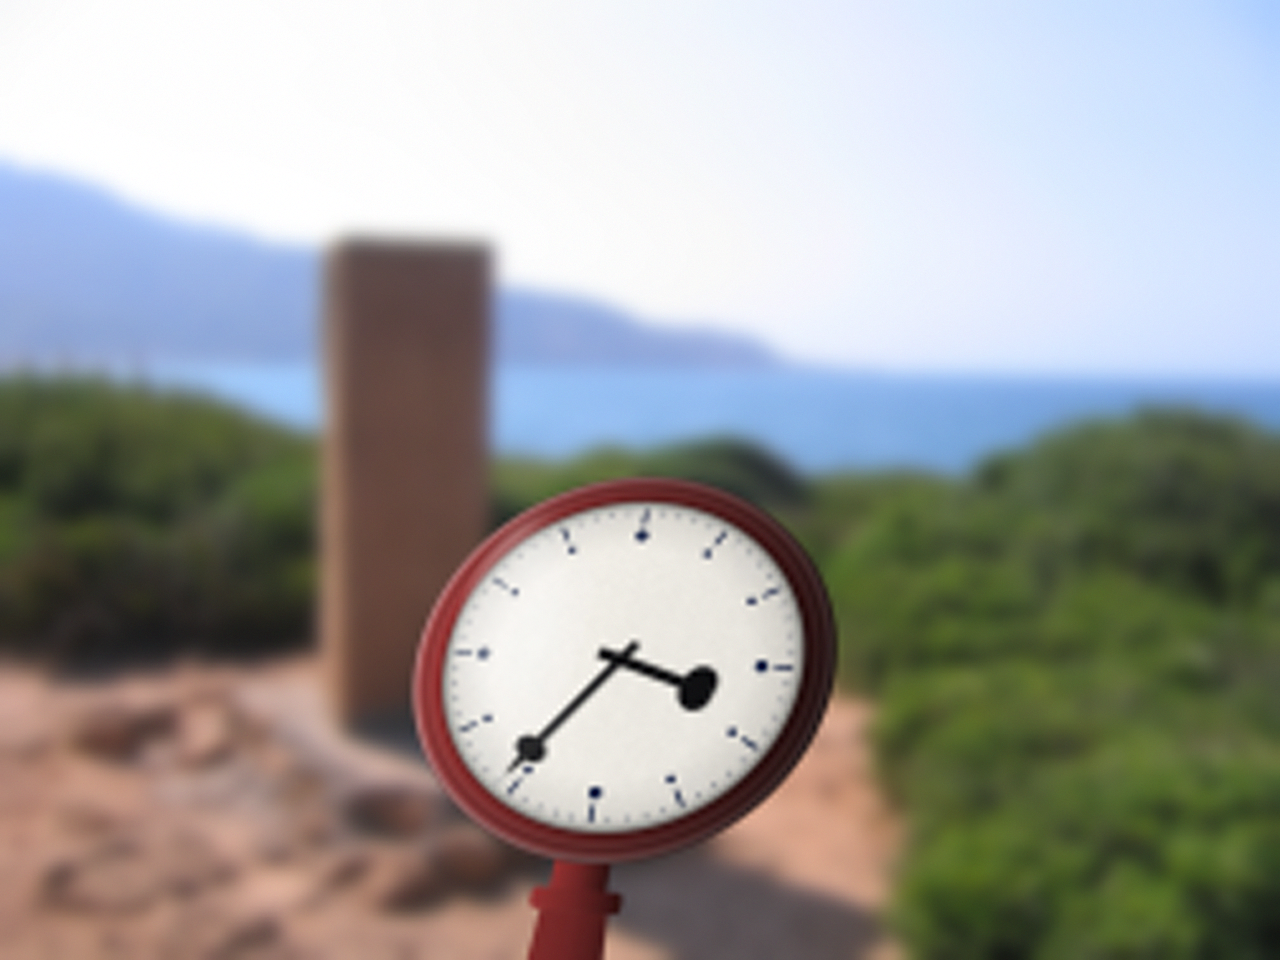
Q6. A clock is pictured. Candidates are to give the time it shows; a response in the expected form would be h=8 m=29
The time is h=3 m=36
